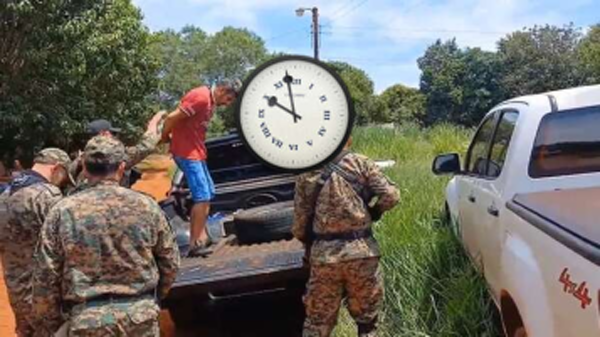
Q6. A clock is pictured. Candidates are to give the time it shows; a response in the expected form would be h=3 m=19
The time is h=9 m=58
